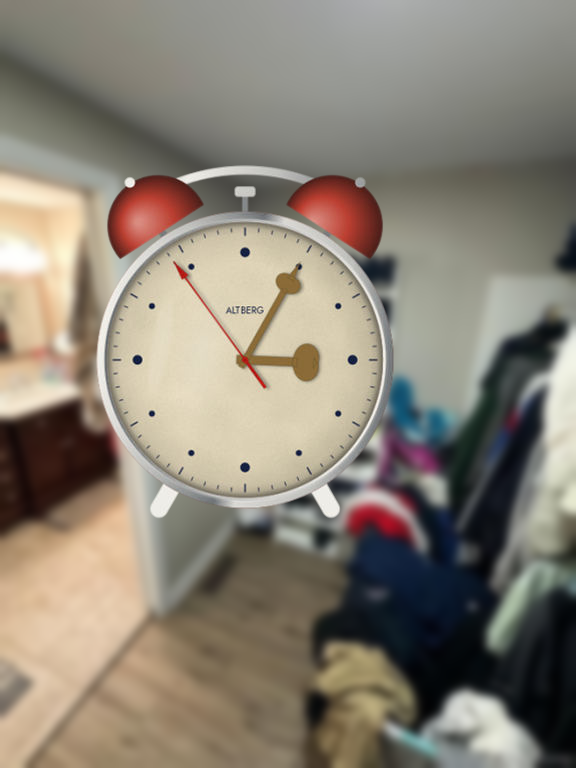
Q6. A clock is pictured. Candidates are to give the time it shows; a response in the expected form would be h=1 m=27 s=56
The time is h=3 m=4 s=54
